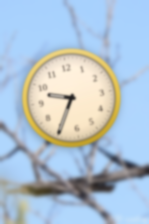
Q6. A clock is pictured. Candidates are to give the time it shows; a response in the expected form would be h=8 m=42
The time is h=9 m=35
